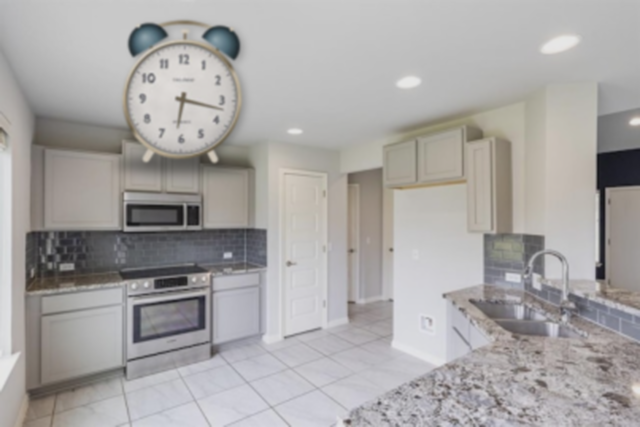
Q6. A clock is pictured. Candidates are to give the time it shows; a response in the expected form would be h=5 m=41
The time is h=6 m=17
